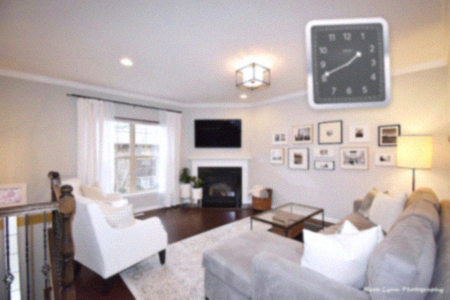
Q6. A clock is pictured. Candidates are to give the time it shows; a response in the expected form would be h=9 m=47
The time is h=1 m=41
